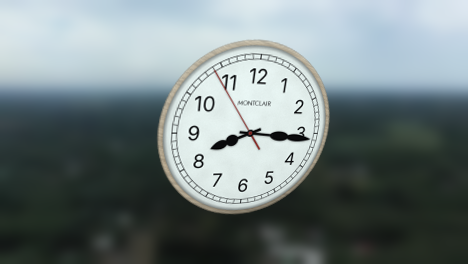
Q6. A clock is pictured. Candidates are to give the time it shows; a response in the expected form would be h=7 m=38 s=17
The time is h=8 m=15 s=54
